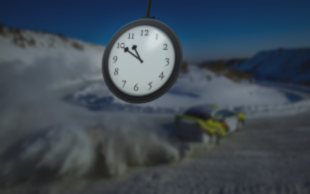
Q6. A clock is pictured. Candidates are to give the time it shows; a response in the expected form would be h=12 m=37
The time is h=10 m=50
